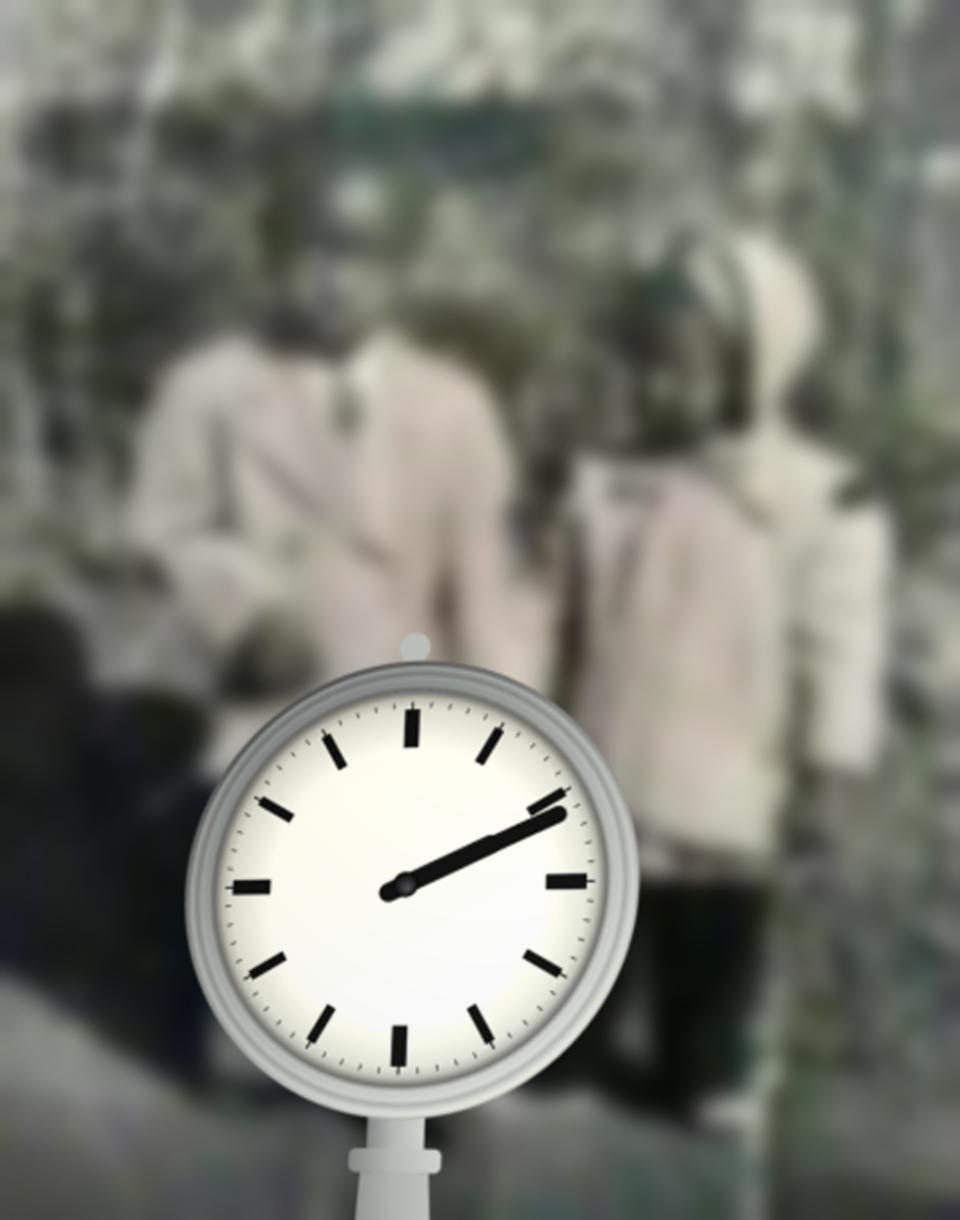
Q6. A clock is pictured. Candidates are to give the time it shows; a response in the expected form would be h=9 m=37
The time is h=2 m=11
